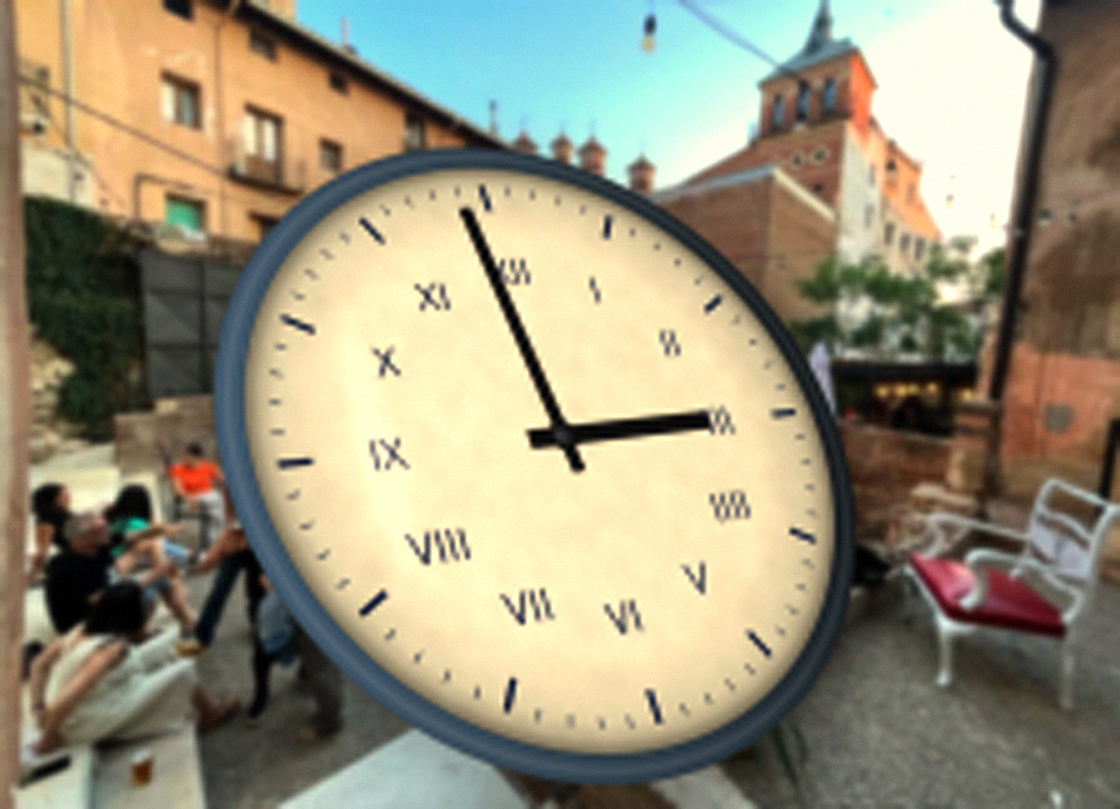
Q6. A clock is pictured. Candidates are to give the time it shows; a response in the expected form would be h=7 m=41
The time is h=2 m=59
